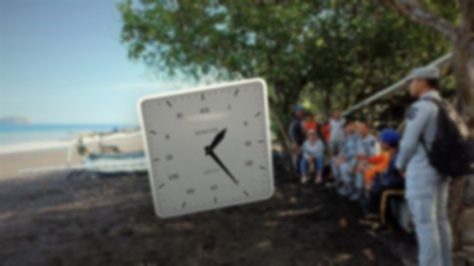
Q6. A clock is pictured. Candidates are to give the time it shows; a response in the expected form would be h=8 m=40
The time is h=1 m=25
